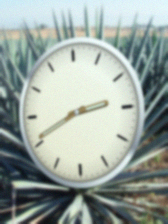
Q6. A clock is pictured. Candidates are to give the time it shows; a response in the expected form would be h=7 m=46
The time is h=2 m=41
